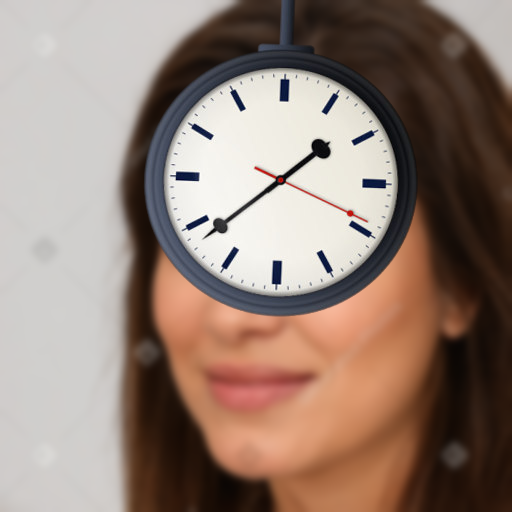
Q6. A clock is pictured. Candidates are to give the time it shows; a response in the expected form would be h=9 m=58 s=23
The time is h=1 m=38 s=19
